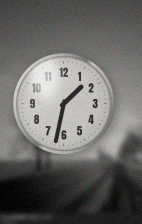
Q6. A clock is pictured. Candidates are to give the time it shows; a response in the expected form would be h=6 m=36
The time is h=1 m=32
